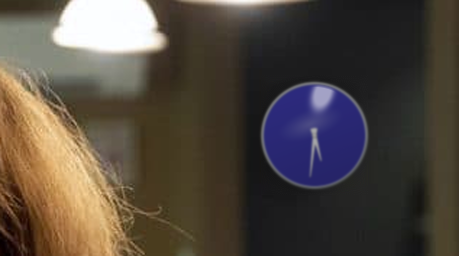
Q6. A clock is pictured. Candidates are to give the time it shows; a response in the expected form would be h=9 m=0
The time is h=5 m=31
